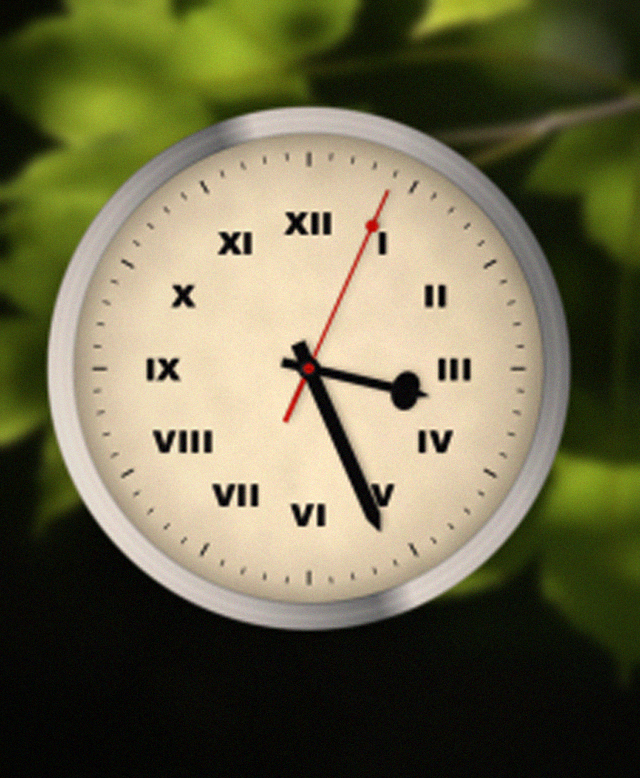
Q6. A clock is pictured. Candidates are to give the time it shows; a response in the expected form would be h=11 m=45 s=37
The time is h=3 m=26 s=4
